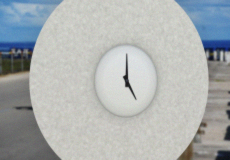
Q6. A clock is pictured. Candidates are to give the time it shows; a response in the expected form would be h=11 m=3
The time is h=5 m=0
